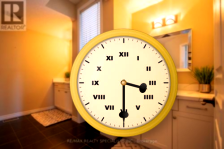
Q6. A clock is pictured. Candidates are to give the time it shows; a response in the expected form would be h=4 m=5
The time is h=3 m=30
